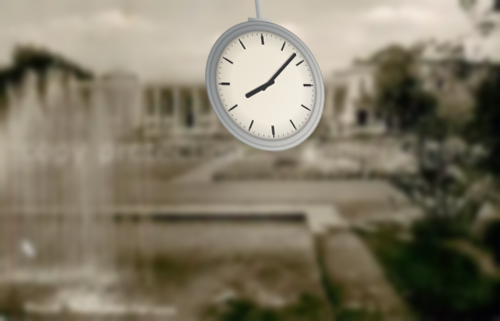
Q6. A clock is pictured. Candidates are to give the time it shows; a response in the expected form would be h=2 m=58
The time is h=8 m=8
